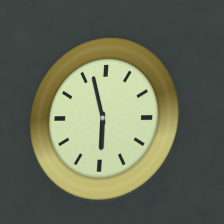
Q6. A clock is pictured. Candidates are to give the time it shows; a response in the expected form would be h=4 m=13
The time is h=5 m=57
